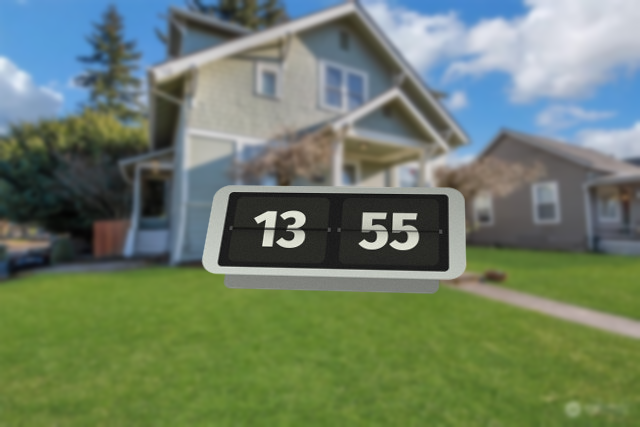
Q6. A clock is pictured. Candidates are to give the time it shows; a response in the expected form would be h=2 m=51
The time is h=13 m=55
